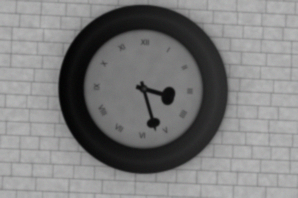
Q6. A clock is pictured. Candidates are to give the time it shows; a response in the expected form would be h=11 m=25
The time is h=3 m=27
